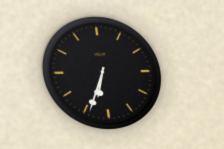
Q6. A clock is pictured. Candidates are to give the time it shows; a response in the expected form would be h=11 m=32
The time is h=6 m=34
